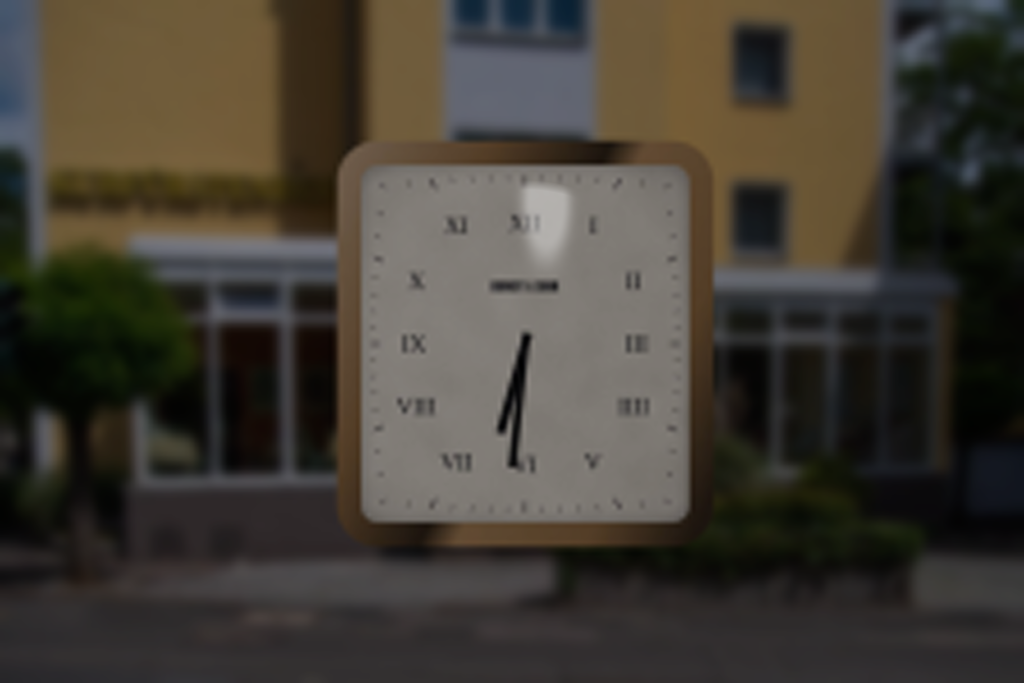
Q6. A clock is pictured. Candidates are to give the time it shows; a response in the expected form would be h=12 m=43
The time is h=6 m=31
